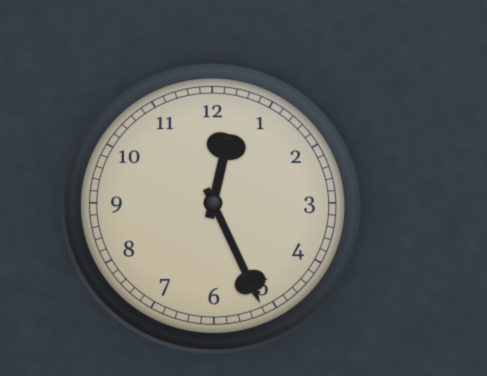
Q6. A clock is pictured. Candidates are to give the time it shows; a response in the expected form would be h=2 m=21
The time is h=12 m=26
